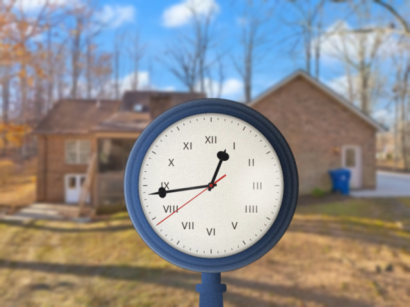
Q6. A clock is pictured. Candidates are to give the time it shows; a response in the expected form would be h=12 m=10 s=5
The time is h=12 m=43 s=39
